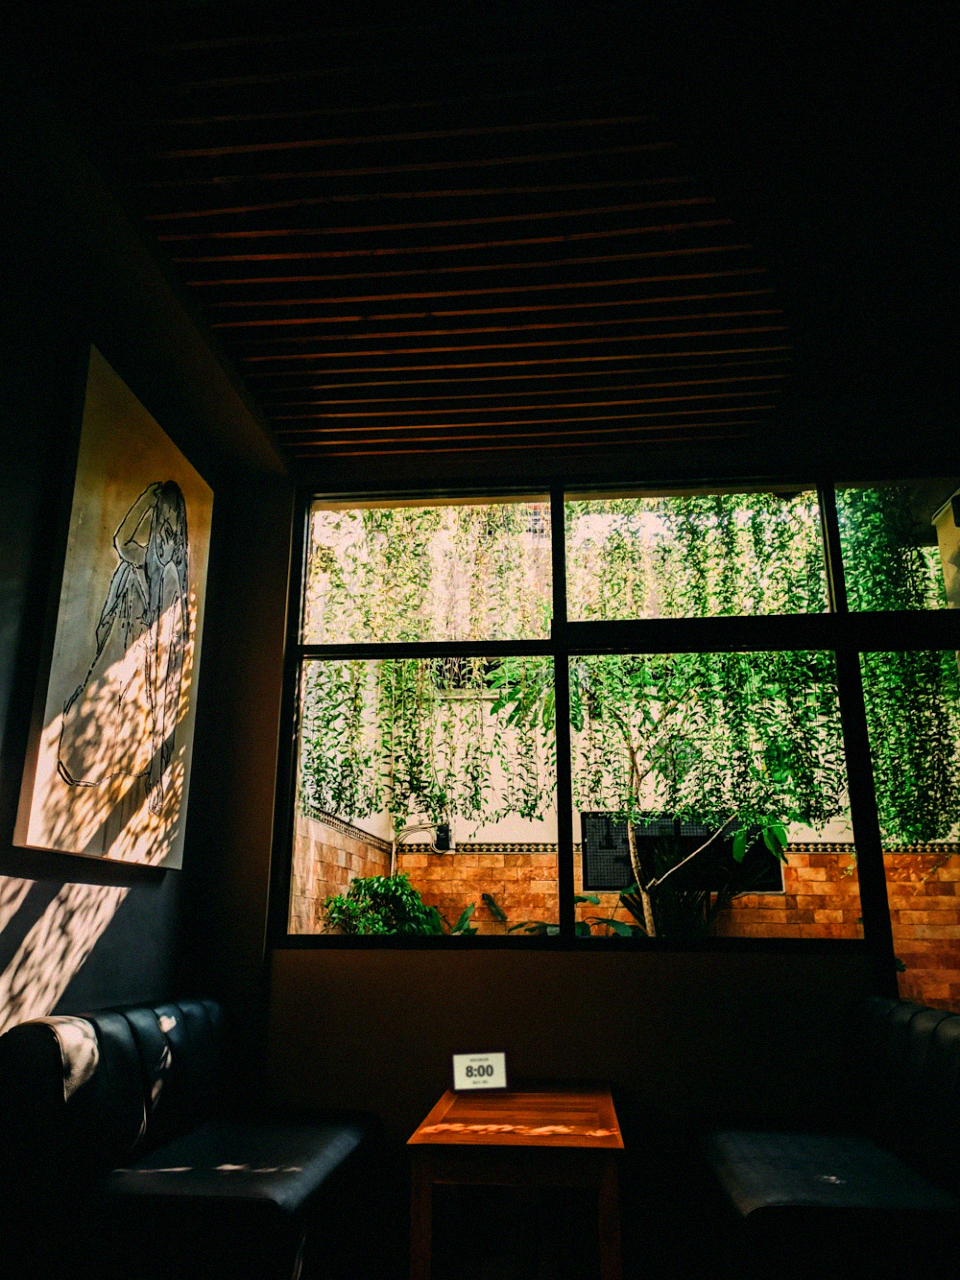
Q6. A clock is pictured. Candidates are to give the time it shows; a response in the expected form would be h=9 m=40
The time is h=8 m=0
